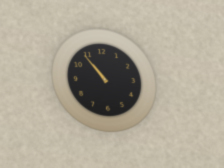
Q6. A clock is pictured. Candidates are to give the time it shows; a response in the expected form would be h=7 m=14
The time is h=10 m=54
